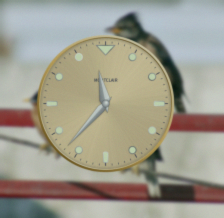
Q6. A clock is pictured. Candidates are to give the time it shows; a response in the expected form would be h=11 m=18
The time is h=11 m=37
